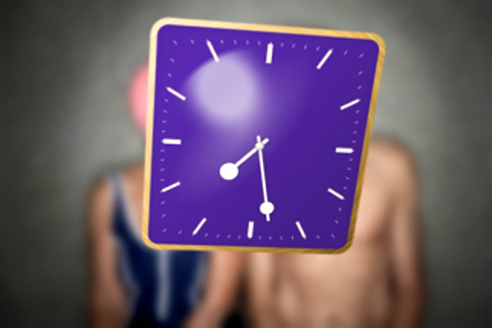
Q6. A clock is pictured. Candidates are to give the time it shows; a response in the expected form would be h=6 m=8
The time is h=7 m=28
